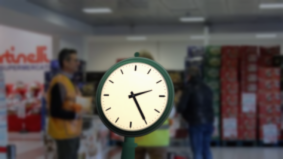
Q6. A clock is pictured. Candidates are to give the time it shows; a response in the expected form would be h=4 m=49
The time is h=2 m=25
